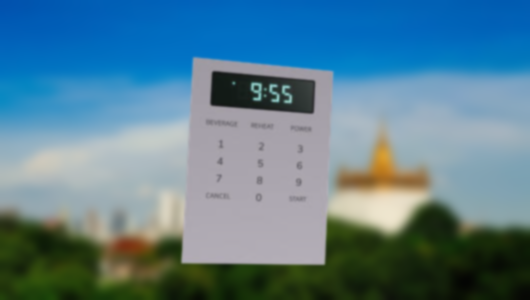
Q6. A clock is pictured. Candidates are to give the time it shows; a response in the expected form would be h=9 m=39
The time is h=9 m=55
